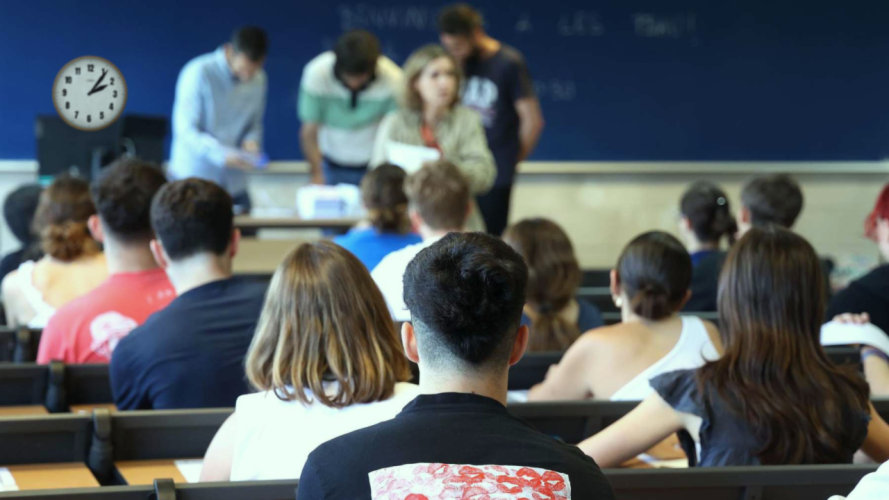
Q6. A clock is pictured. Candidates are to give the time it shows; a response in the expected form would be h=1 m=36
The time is h=2 m=6
